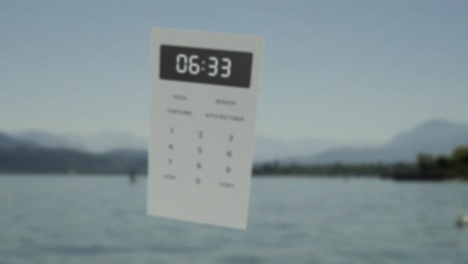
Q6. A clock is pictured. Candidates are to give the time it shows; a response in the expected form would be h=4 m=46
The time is h=6 m=33
